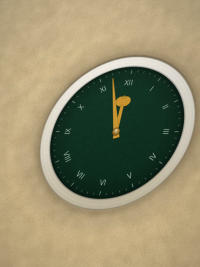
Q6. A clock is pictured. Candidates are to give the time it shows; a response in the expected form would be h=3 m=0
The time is h=11 m=57
